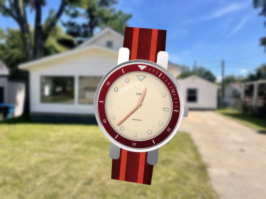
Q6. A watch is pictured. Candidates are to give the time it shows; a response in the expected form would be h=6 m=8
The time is h=12 m=37
